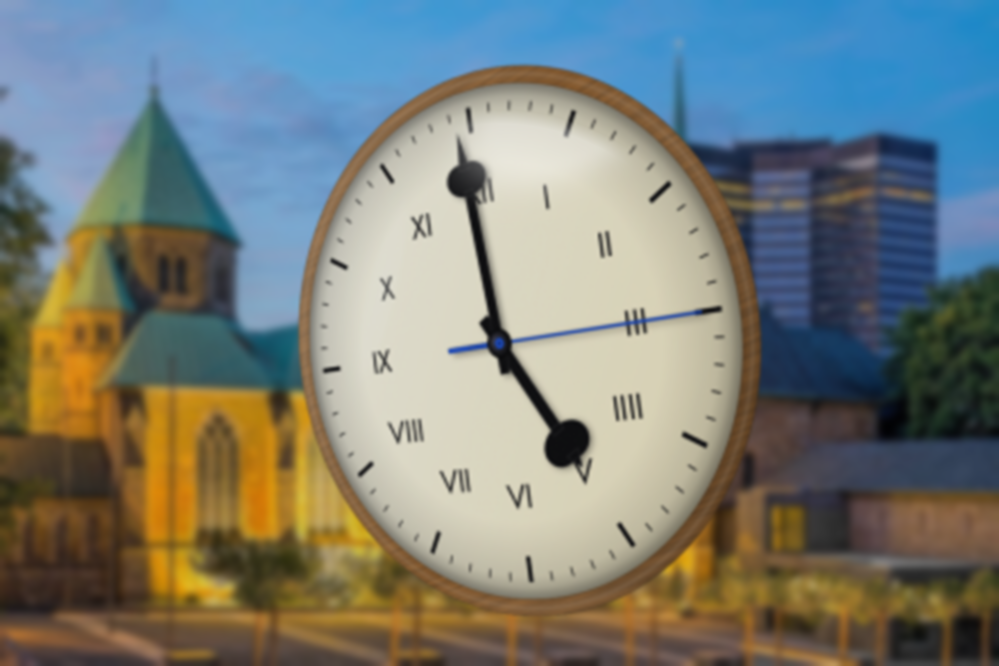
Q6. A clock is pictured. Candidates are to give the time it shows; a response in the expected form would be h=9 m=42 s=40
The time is h=4 m=59 s=15
